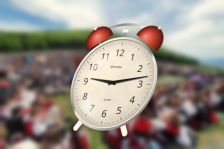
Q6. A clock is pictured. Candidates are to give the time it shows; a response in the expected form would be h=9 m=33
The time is h=9 m=13
